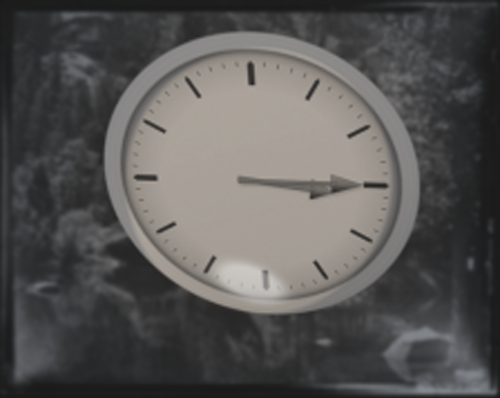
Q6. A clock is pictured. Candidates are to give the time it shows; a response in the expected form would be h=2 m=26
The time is h=3 m=15
